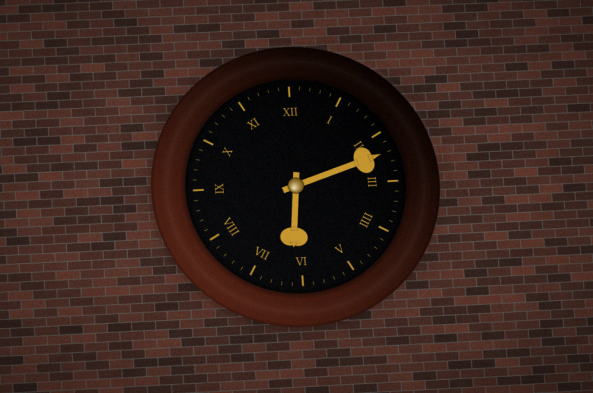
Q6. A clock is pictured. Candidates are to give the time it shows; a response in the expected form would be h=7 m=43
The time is h=6 m=12
